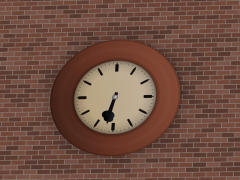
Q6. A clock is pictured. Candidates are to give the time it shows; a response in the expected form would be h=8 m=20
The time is h=6 m=32
